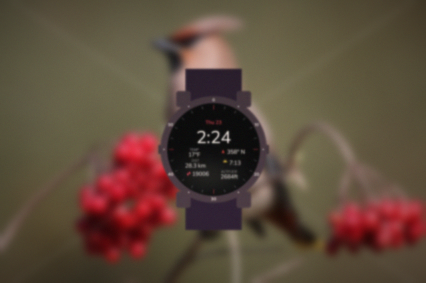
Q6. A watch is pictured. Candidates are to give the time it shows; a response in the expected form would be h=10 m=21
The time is h=2 m=24
